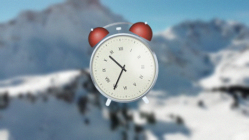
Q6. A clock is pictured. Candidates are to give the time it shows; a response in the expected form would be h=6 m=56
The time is h=10 m=35
